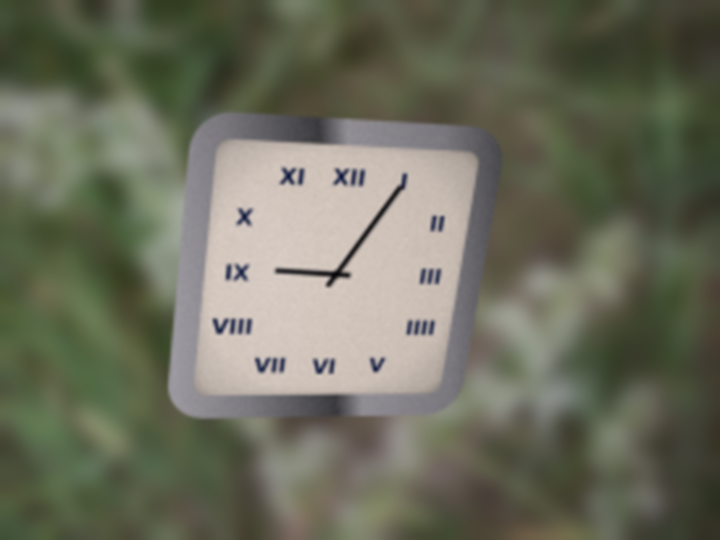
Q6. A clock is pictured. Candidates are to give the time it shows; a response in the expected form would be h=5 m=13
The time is h=9 m=5
